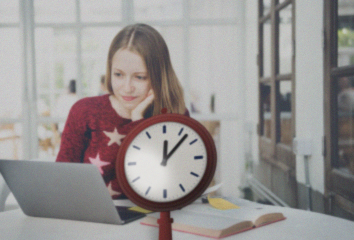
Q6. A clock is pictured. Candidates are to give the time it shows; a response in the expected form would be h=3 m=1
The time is h=12 m=7
